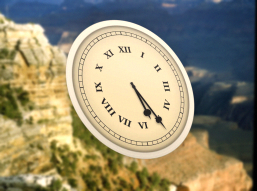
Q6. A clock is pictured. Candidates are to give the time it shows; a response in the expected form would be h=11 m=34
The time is h=5 m=25
